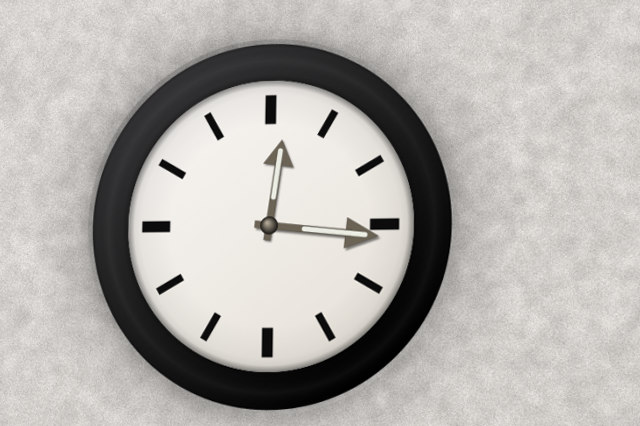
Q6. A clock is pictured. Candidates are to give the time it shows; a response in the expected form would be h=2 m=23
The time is h=12 m=16
